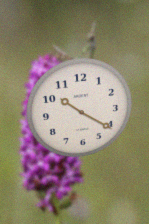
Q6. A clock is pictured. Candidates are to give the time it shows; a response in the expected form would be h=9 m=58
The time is h=10 m=21
